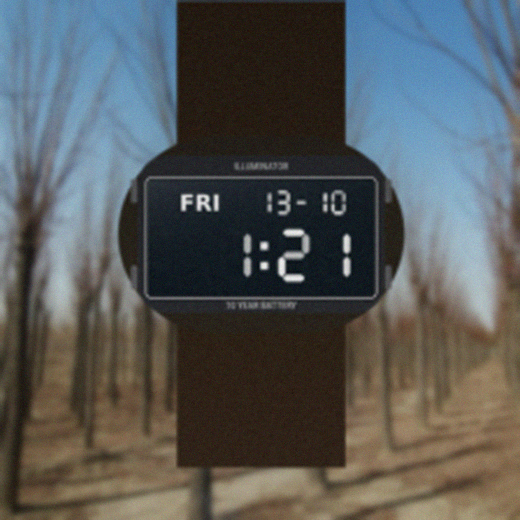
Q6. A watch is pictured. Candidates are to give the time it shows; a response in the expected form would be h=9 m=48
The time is h=1 m=21
